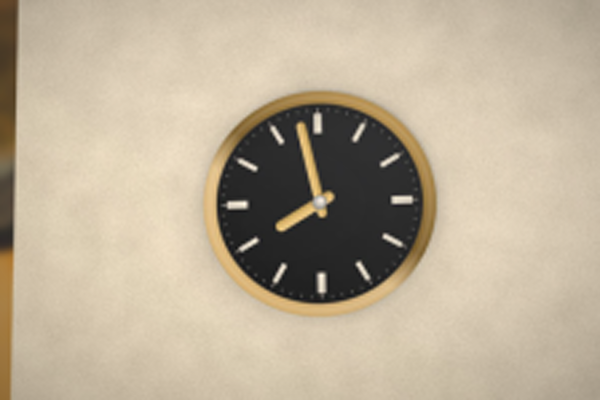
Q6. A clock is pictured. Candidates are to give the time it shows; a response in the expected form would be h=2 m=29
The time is h=7 m=58
